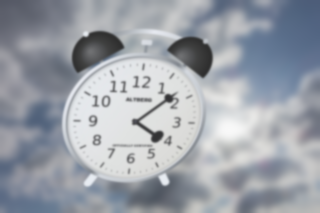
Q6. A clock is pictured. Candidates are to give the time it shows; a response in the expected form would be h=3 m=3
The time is h=4 m=8
